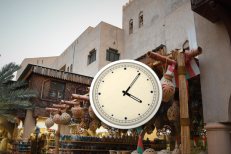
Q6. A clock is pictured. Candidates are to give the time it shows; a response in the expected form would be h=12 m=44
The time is h=4 m=6
